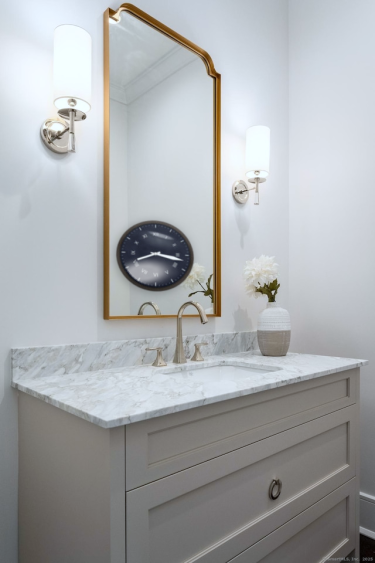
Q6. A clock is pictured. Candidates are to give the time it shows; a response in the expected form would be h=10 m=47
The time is h=8 m=17
